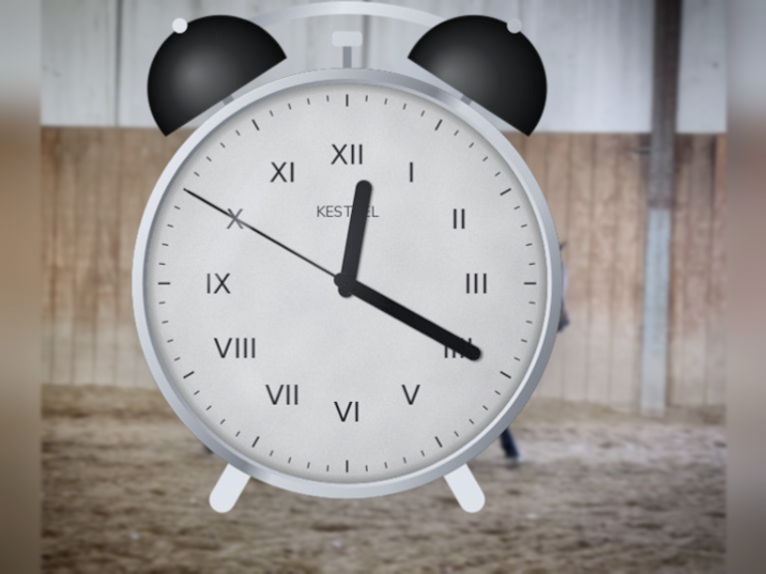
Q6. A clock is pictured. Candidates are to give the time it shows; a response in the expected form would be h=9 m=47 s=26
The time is h=12 m=19 s=50
